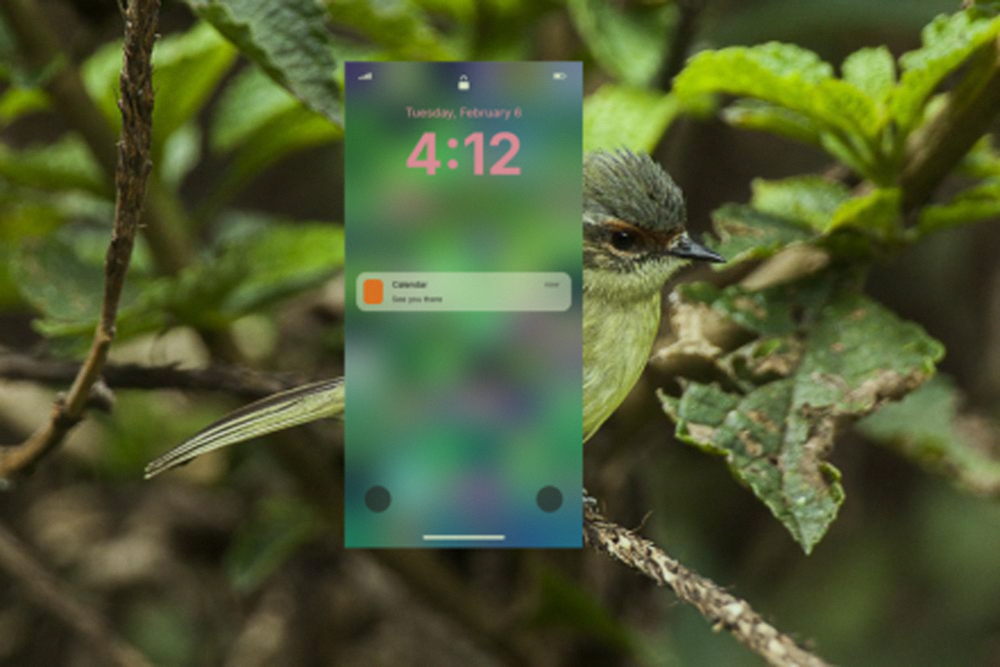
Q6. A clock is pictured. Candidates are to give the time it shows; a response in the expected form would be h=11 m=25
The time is h=4 m=12
